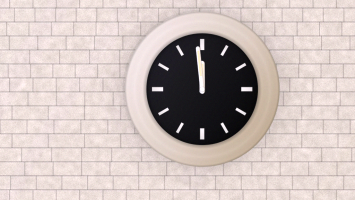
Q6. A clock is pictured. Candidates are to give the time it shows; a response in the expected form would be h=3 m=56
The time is h=11 m=59
